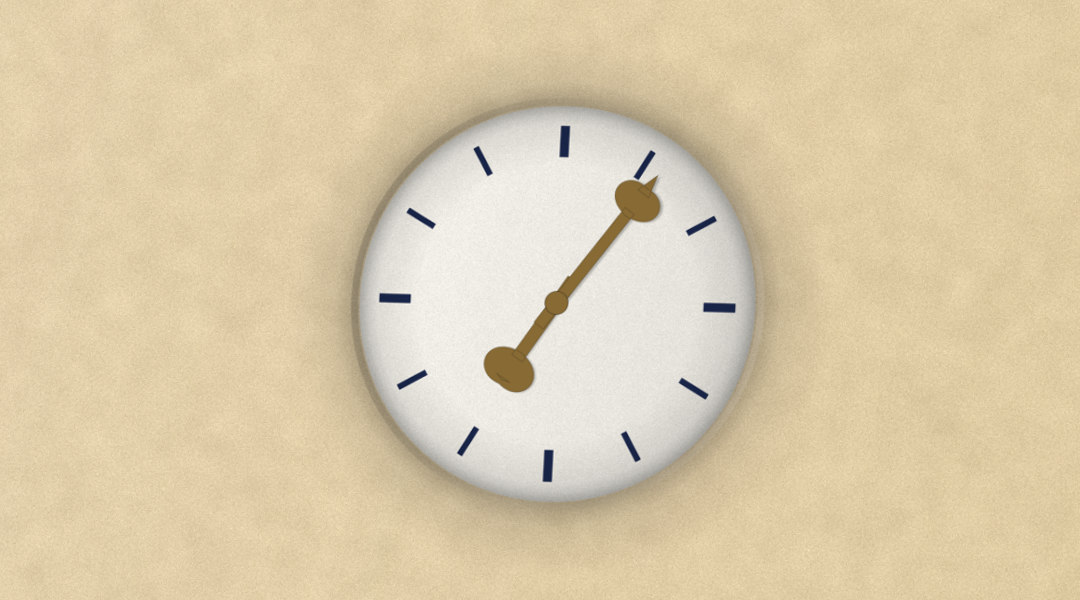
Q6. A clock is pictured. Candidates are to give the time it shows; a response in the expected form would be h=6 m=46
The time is h=7 m=6
